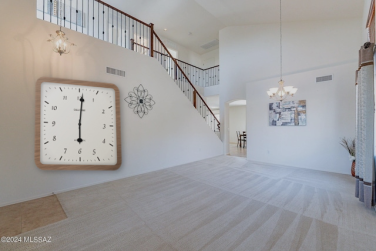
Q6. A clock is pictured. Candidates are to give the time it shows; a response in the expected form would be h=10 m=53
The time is h=6 m=1
